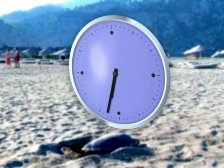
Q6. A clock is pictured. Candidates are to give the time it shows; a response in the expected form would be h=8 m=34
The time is h=6 m=33
